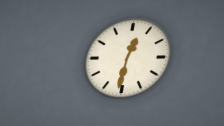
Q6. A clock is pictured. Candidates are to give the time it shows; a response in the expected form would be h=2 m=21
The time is h=12 m=31
